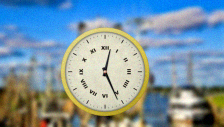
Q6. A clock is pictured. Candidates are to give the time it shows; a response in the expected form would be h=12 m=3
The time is h=12 m=26
